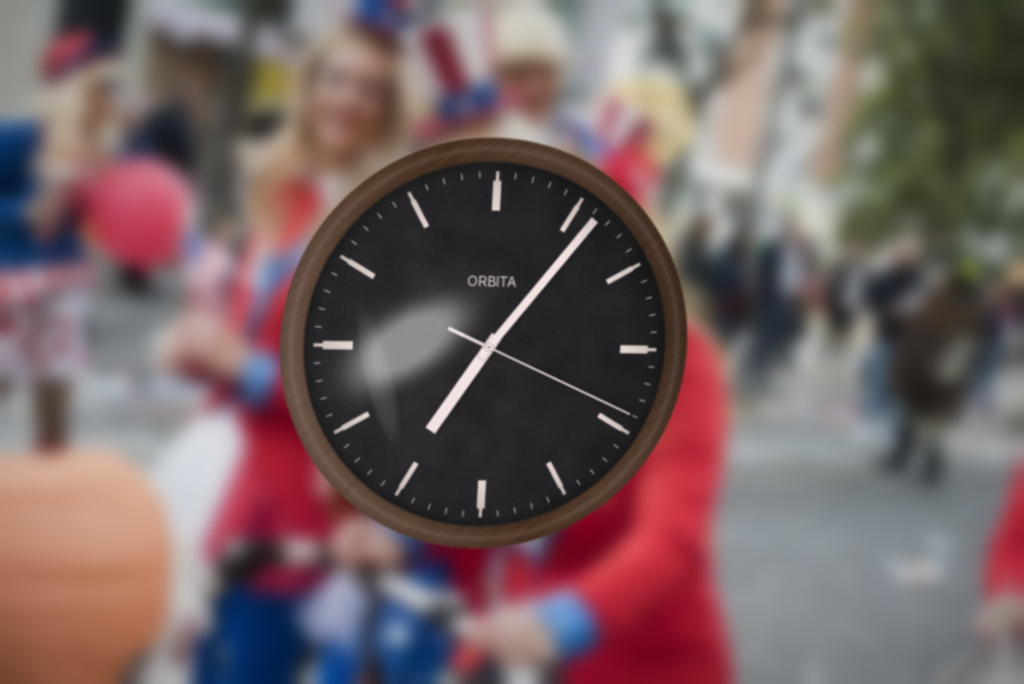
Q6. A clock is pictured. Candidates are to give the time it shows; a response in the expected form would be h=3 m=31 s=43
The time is h=7 m=6 s=19
